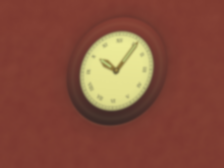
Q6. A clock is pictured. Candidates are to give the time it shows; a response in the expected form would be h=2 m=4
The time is h=10 m=6
